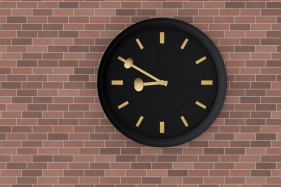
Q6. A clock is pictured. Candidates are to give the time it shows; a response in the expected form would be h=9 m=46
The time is h=8 m=50
